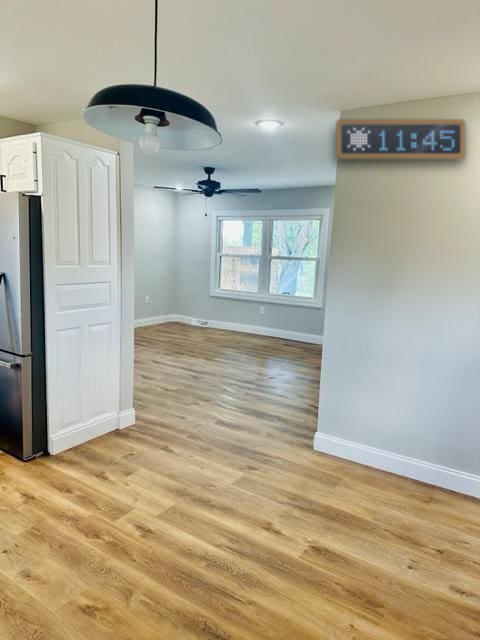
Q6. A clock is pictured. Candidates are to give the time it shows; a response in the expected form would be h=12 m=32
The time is h=11 m=45
